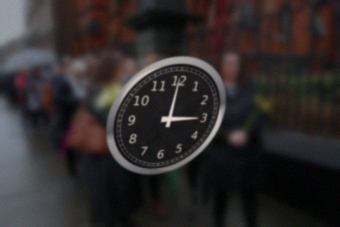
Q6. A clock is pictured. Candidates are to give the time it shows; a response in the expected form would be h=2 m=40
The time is h=3 m=0
